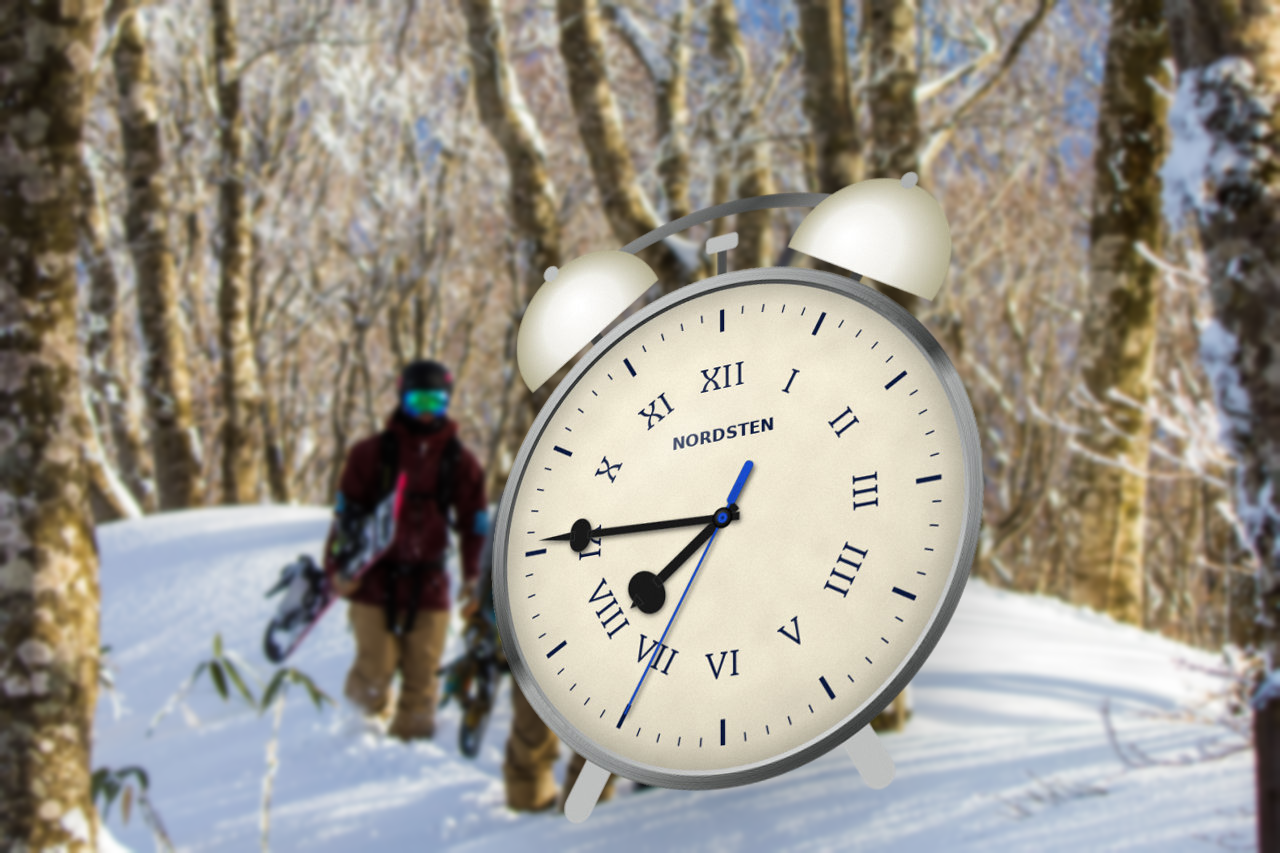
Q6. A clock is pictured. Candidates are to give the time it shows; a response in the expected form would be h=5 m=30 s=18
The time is h=7 m=45 s=35
